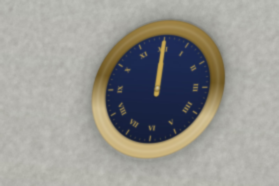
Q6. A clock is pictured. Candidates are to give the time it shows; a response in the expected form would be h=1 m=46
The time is h=12 m=0
